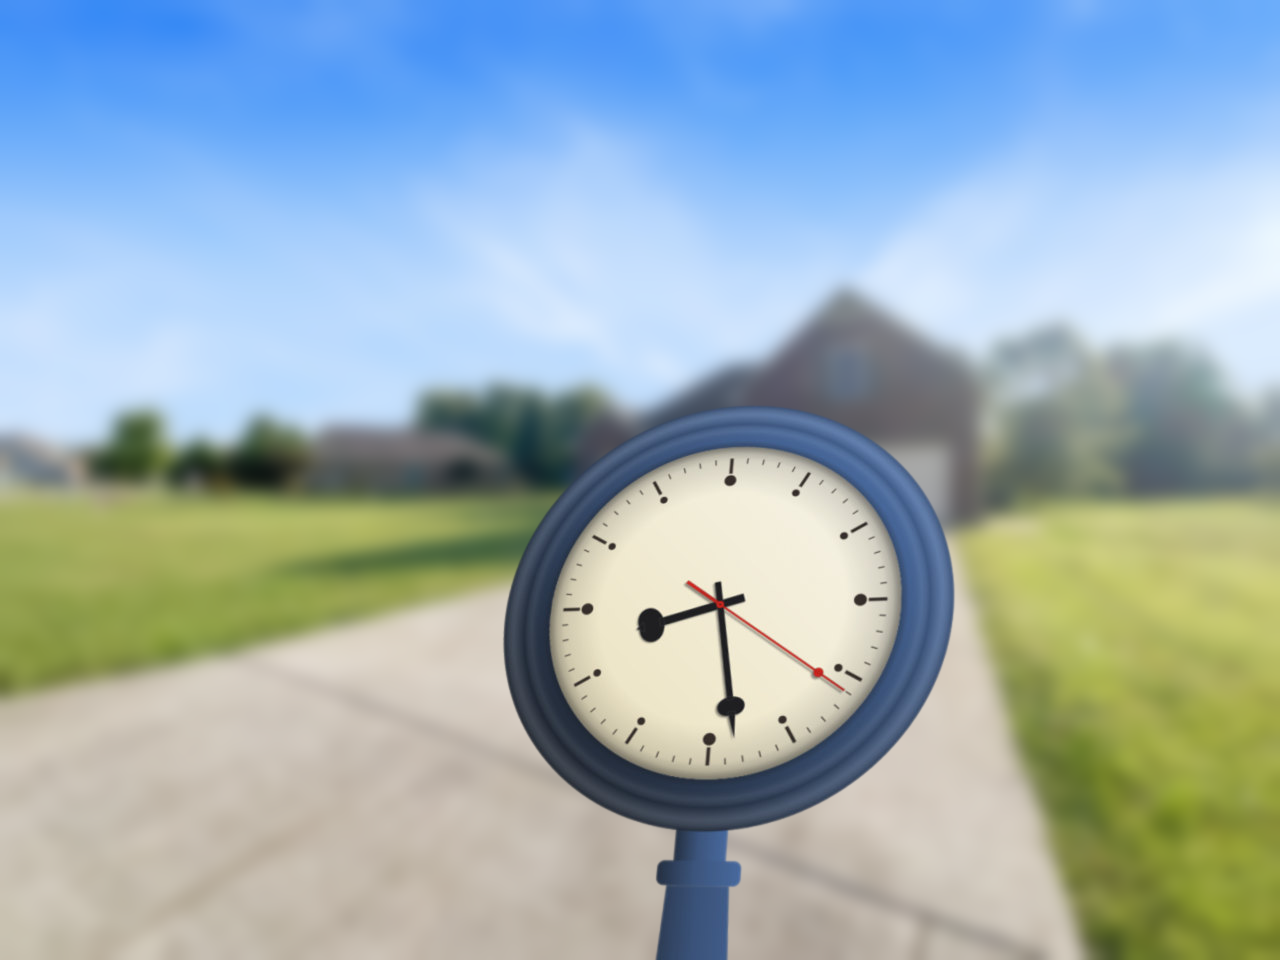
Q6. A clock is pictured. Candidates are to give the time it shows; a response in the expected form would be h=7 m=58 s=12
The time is h=8 m=28 s=21
